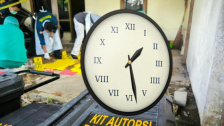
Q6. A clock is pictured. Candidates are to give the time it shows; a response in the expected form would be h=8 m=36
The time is h=1 m=28
